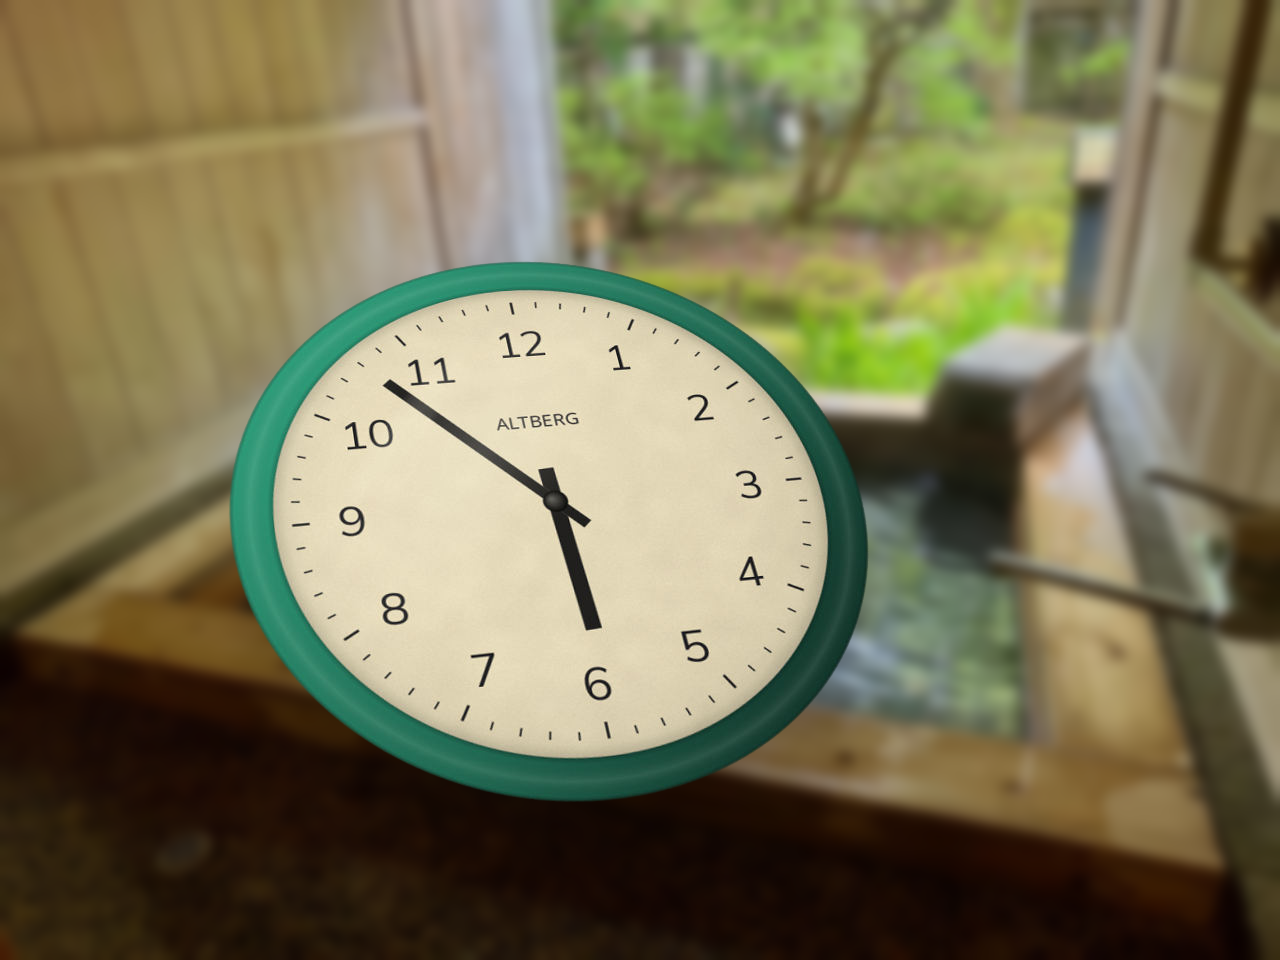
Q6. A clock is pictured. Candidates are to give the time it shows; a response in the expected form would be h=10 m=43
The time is h=5 m=53
